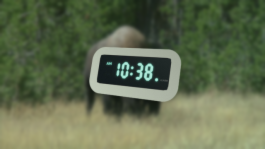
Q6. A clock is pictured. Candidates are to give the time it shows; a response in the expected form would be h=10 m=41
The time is h=10 m=38
